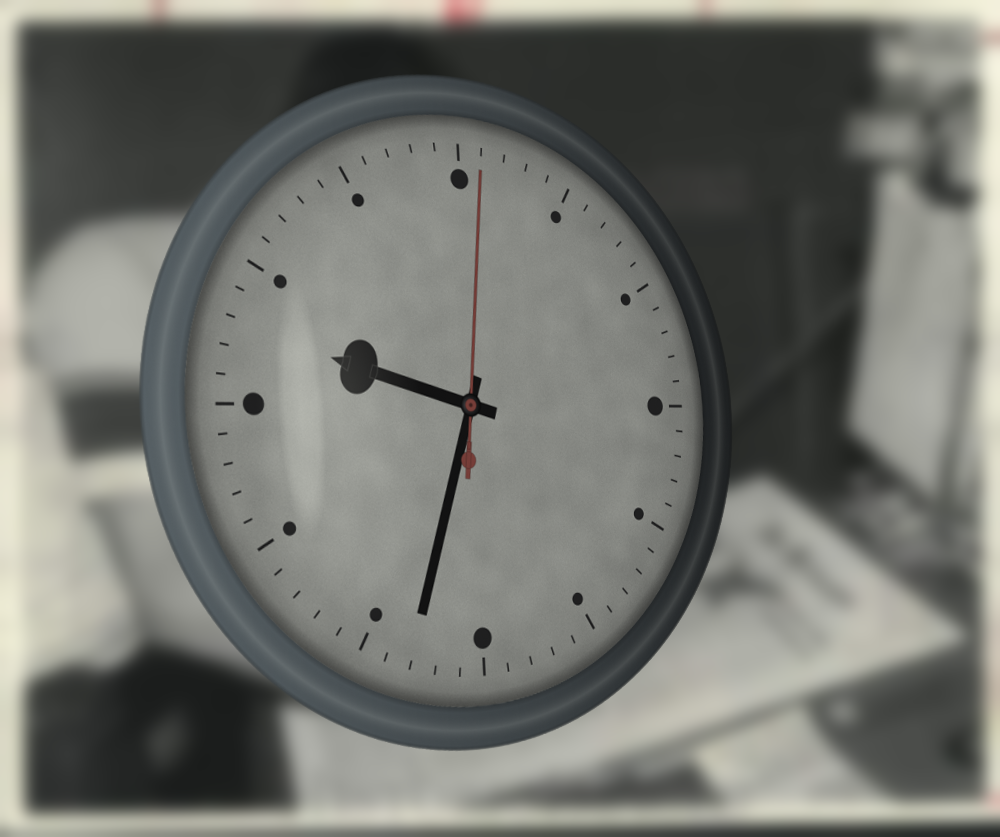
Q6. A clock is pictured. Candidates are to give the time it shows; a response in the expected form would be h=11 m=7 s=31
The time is h=9 m=33 s=1
